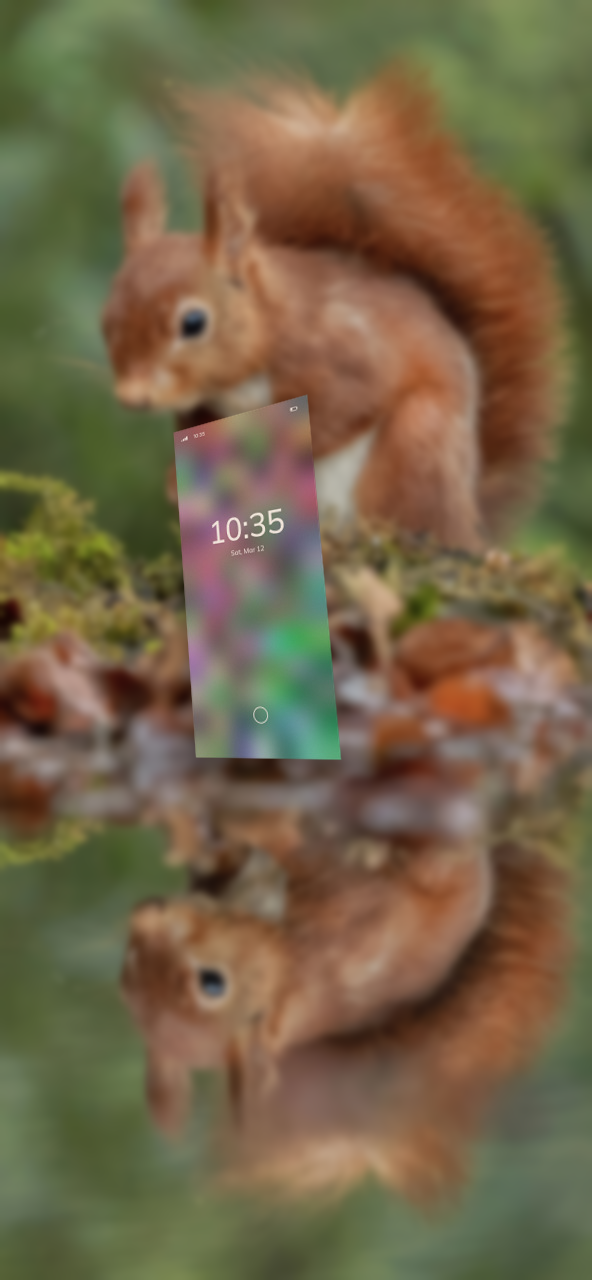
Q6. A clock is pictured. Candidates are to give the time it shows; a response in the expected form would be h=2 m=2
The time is h=10 m=35
